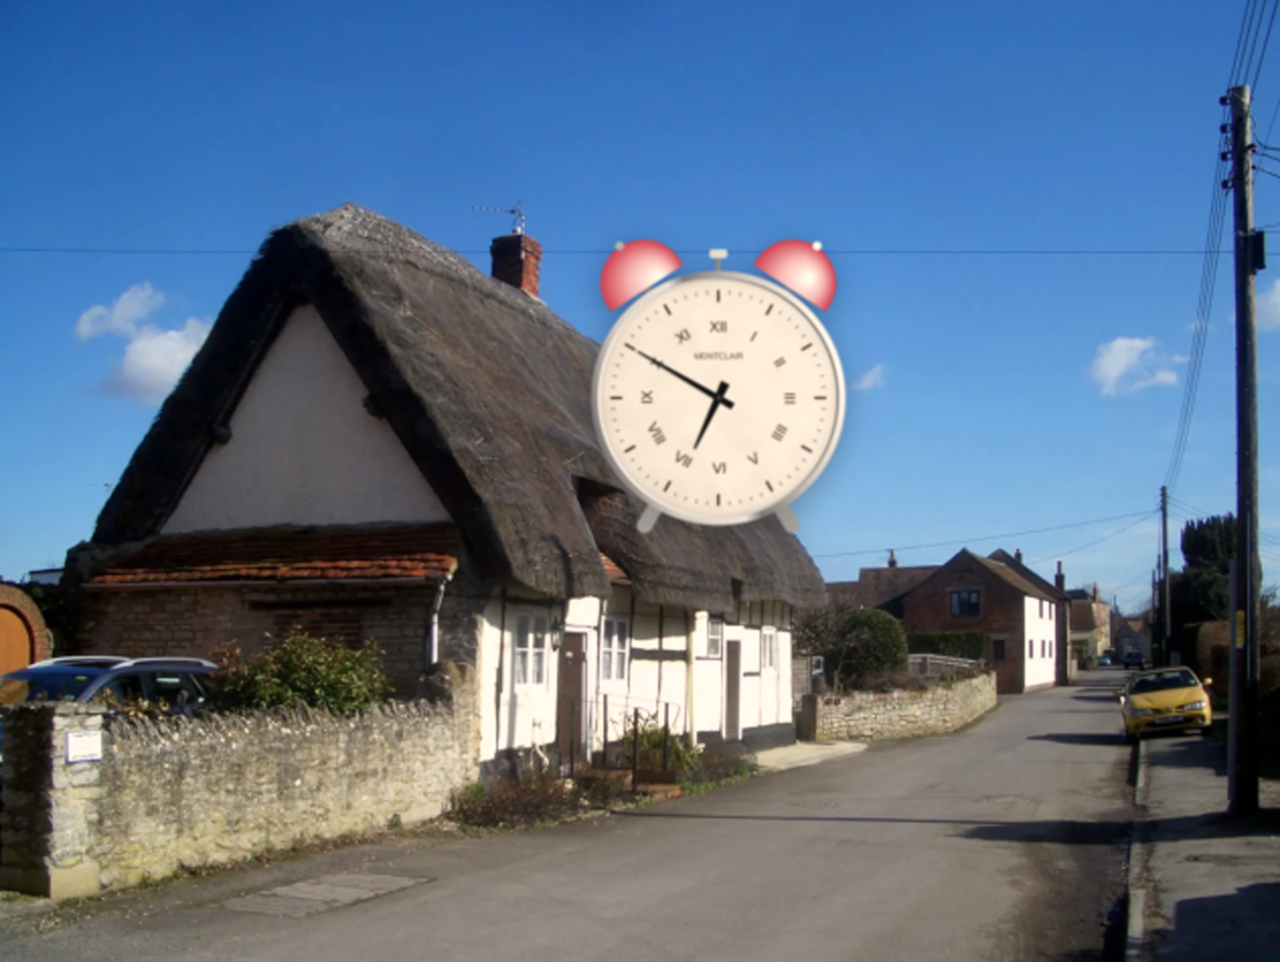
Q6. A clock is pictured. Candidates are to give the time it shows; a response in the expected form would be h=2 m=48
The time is h=6 m=50
